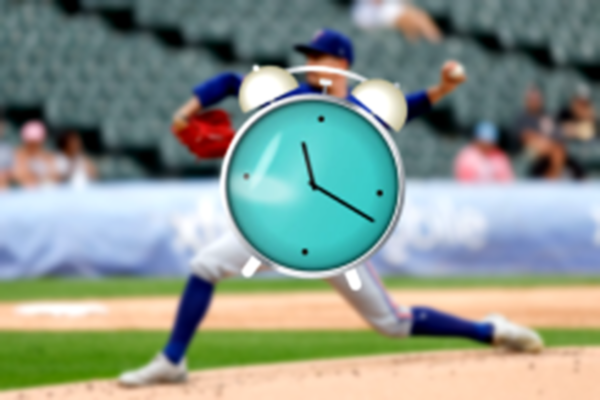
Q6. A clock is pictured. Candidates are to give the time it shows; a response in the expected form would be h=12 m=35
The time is h=11 m=19
